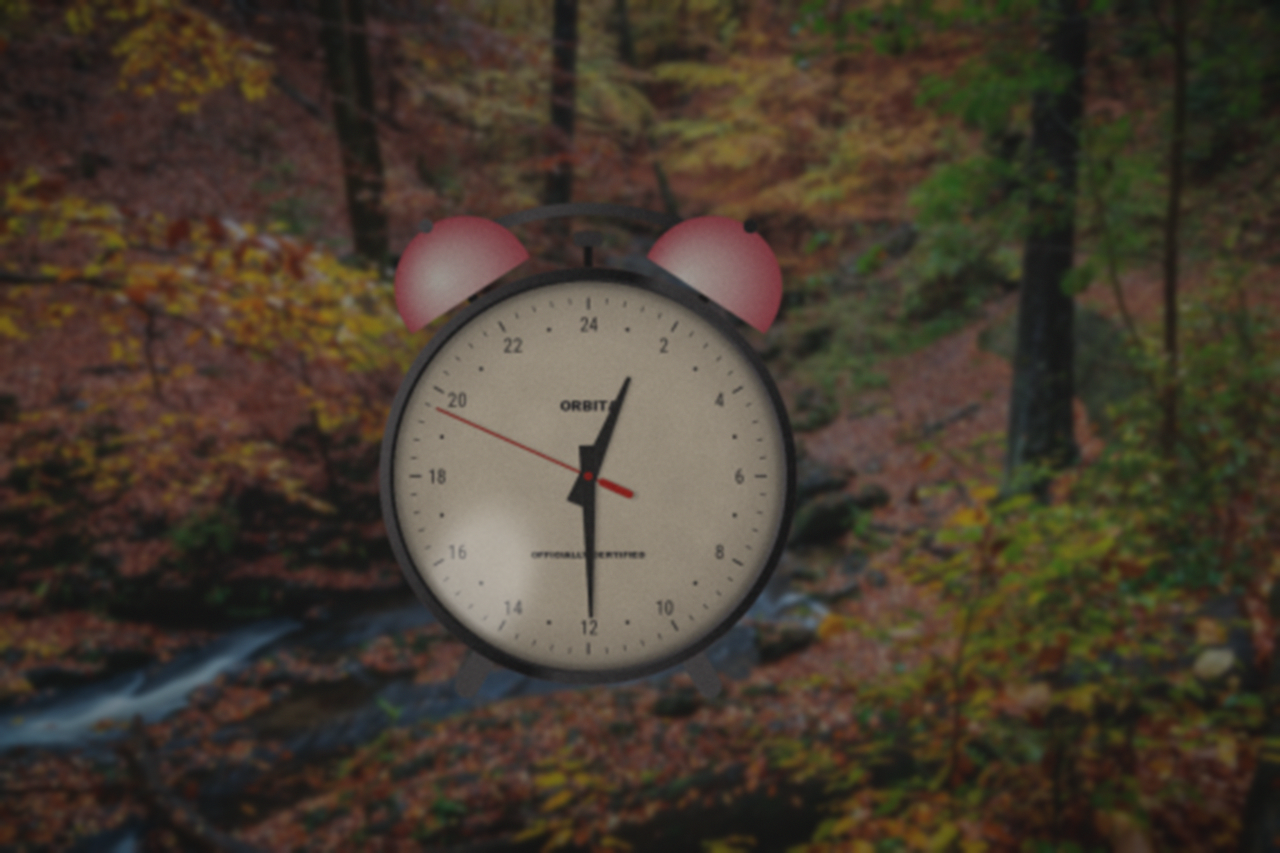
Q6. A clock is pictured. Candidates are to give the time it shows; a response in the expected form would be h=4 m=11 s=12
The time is h=1 m=29 s=49
